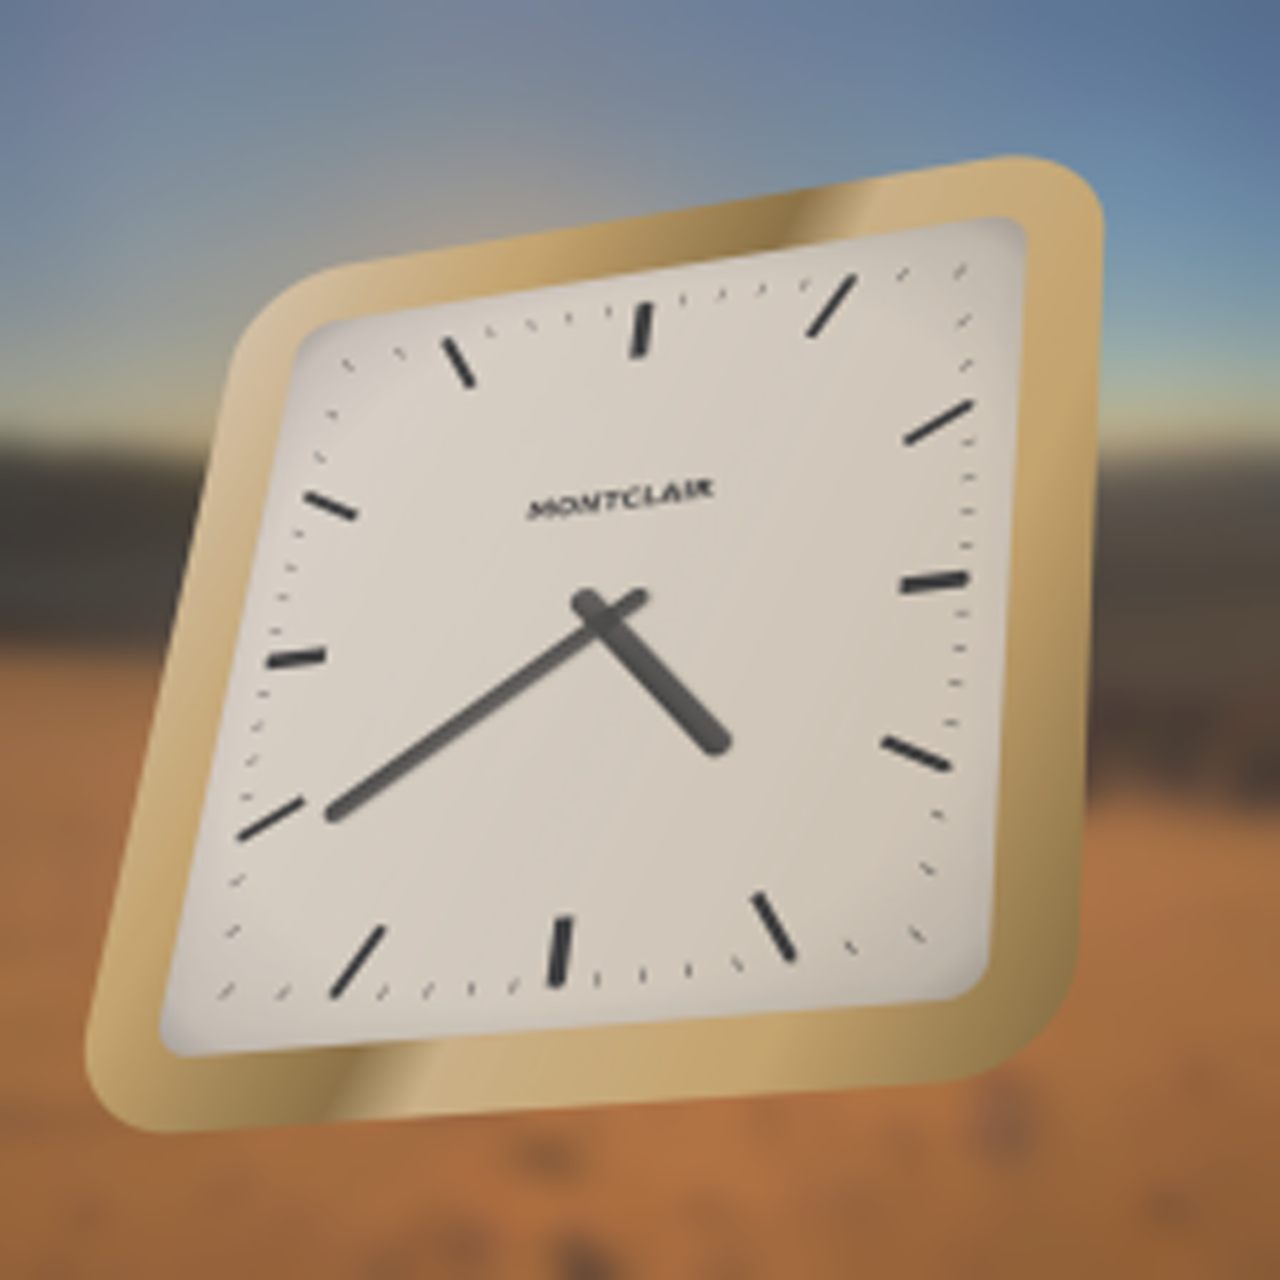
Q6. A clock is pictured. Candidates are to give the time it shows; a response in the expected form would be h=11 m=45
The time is h=4 m=39
